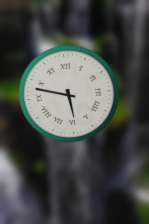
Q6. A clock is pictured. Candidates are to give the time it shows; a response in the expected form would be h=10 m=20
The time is h=5 m=48
